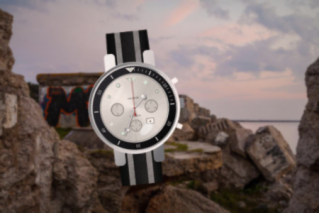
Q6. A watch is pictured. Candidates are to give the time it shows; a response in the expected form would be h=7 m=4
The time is h=1 m=34
